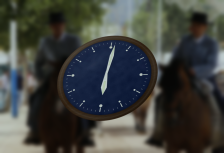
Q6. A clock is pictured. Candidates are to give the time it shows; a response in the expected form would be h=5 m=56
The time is h=6 m=1
